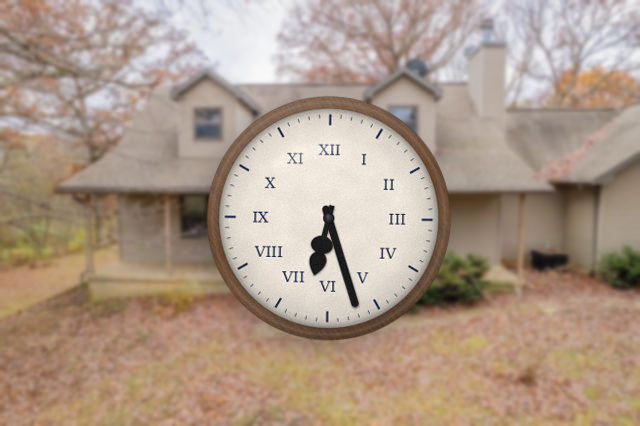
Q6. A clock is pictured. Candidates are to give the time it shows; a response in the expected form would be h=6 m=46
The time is h=6 m=27
